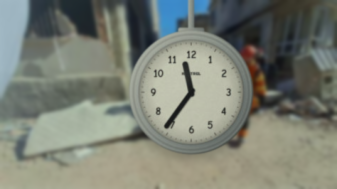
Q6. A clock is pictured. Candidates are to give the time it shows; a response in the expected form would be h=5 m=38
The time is h=11 m=36
